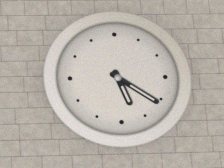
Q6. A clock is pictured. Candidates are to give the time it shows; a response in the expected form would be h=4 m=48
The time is h=5 m=21
